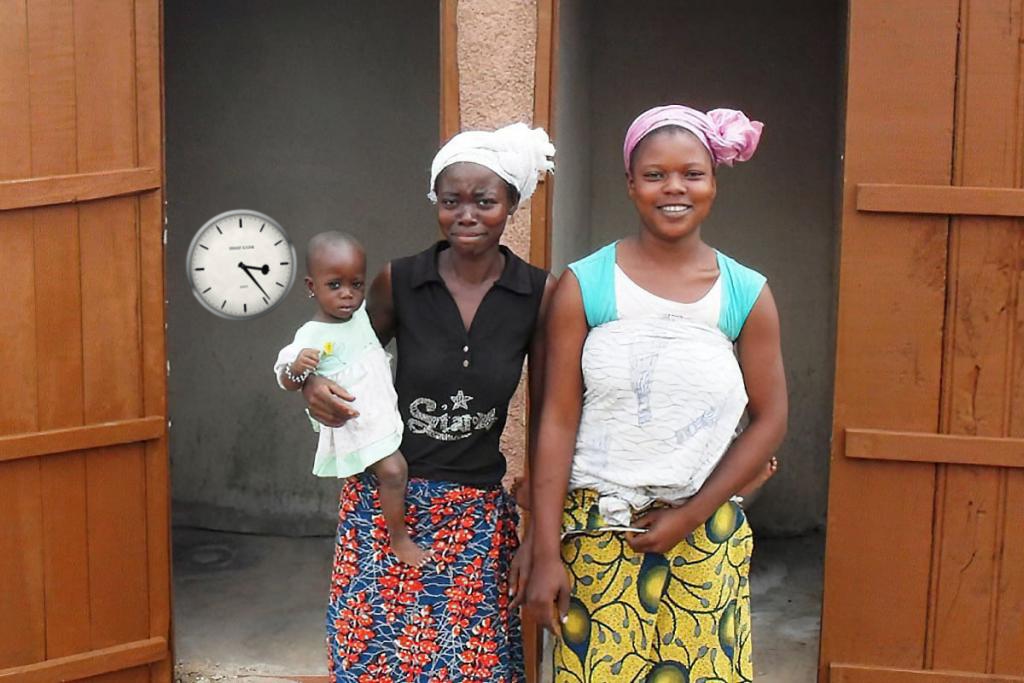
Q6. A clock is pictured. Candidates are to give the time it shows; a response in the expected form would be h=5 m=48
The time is h=3 m=24
